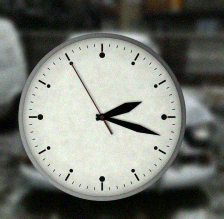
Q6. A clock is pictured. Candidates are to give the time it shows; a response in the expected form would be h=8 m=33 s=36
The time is h=2 m=17 s=55
